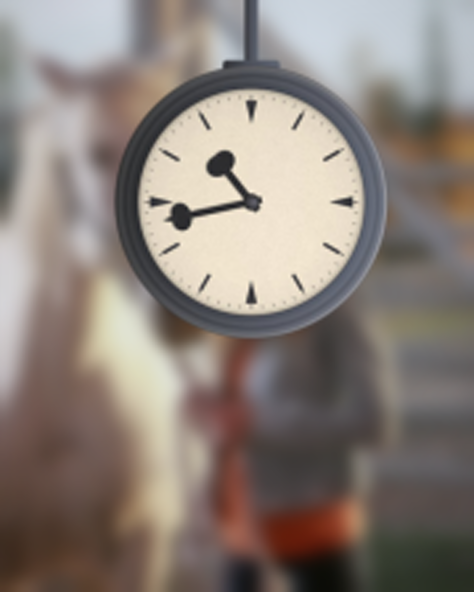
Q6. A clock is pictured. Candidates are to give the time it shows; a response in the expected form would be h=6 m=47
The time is h=10 m=43
